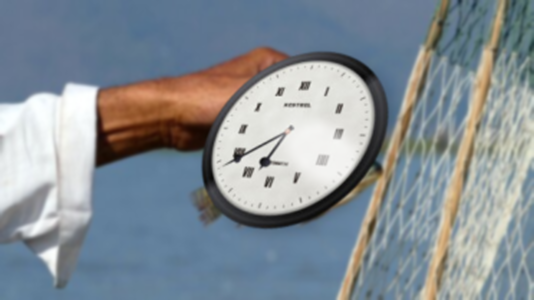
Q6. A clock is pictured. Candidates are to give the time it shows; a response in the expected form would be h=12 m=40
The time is h=6 m=39
